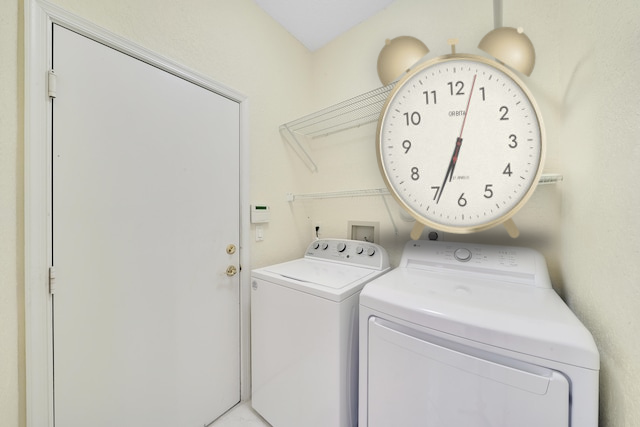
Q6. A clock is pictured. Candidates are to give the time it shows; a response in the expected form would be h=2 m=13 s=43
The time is h=6 m=34 s=3
